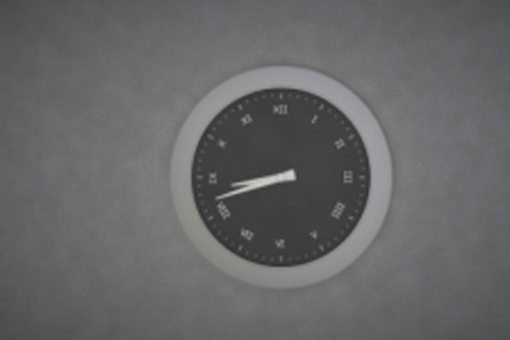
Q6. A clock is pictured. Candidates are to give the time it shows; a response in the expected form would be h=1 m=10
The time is h=8 m=42
